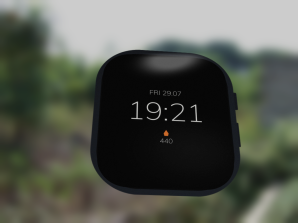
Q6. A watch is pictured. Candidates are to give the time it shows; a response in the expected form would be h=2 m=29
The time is h=19 m=21
